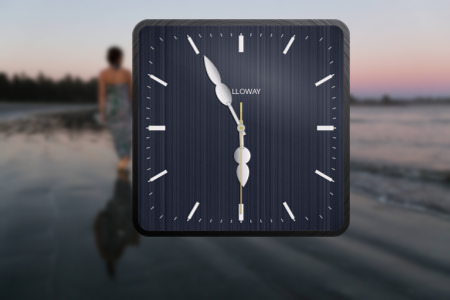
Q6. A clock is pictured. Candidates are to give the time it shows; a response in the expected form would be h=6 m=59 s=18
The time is h=5 m=55 s=30
